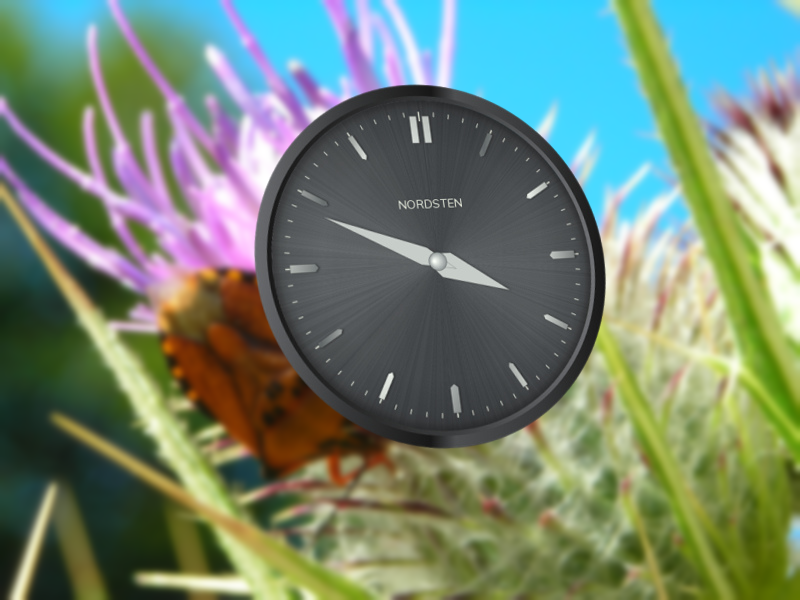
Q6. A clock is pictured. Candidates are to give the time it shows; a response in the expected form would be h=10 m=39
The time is h=3 m=49
